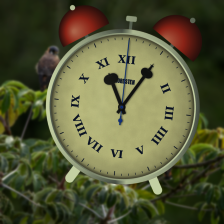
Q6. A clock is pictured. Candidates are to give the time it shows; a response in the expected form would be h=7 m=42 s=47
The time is h=11 m=5 s=0
